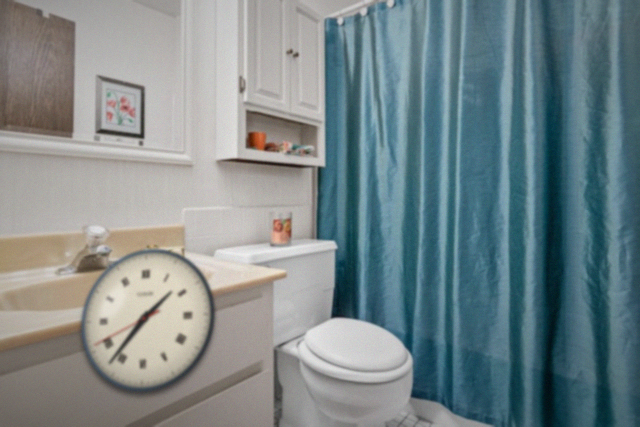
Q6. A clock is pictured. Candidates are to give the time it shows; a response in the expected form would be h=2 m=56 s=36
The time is h=1 m=36 s=41
